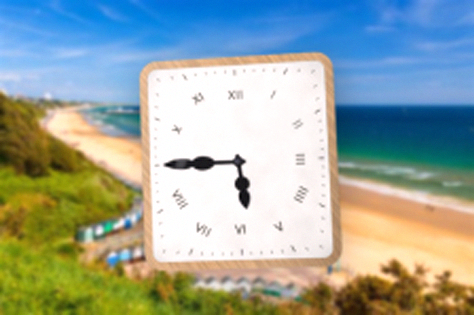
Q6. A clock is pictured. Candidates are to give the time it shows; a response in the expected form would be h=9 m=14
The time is h=5 m=45
